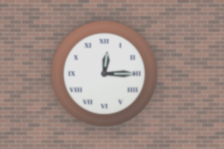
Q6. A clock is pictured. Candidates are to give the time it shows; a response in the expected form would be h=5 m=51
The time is h=12 m=15
